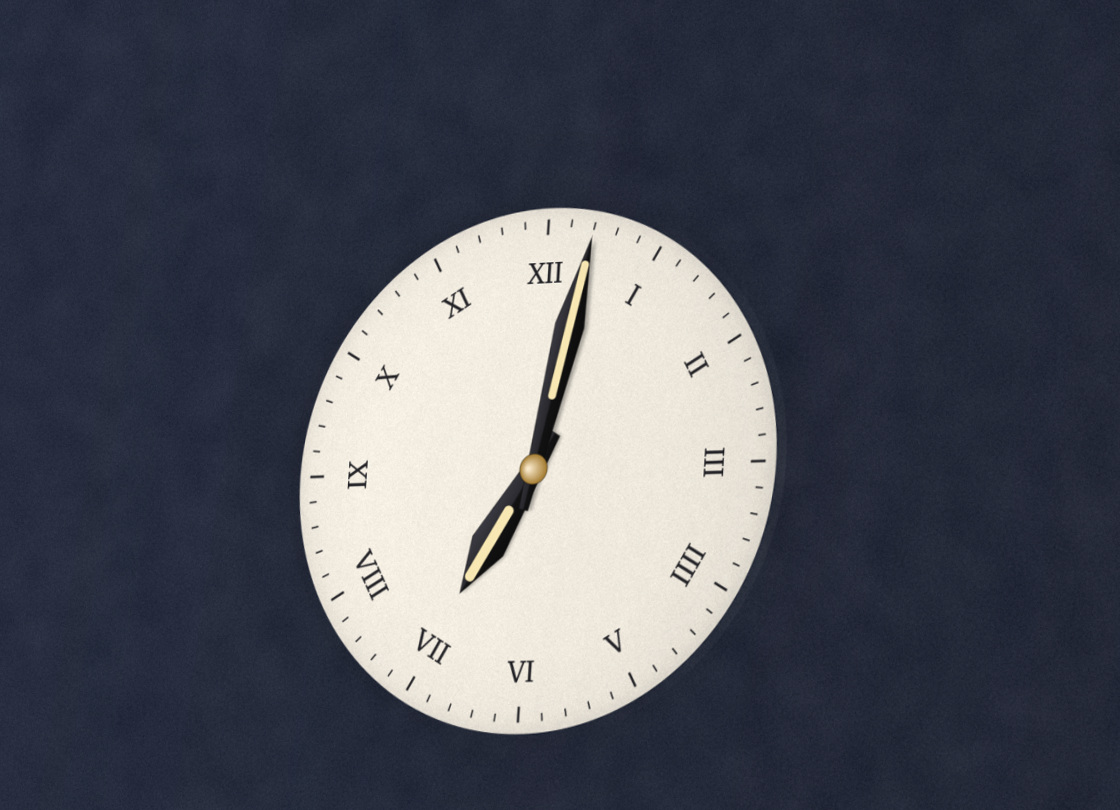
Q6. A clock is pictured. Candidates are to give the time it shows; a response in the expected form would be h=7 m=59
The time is h=7 m=2
